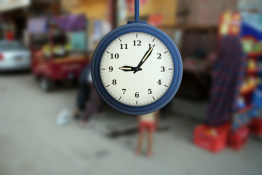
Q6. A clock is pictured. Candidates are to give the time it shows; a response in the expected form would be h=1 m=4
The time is h=9 m=6
